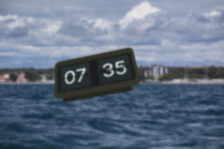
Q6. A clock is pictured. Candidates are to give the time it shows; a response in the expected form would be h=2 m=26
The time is h=7 m=35
